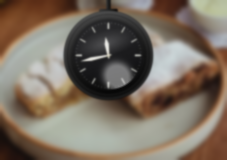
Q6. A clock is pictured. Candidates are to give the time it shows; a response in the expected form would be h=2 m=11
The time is h=11 m=43
